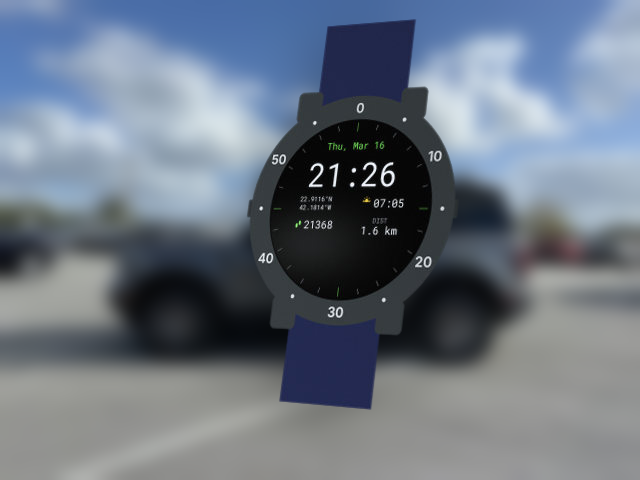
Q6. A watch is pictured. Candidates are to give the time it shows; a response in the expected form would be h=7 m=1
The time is h=21 m=26
